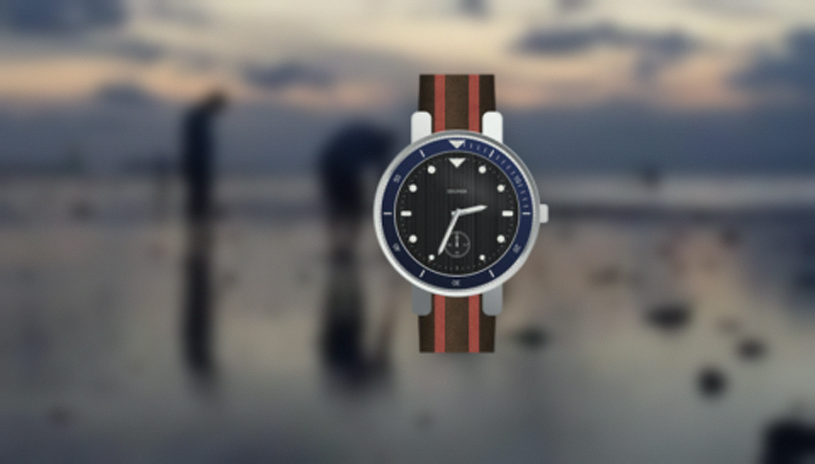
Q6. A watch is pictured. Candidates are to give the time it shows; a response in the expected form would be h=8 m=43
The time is h=2 m=34
